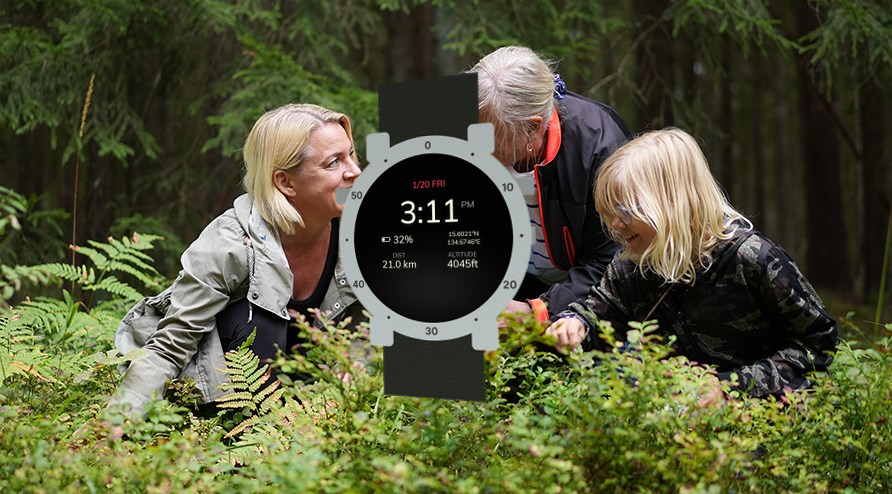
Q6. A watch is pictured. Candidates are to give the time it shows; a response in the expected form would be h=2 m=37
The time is h=3 m=11
